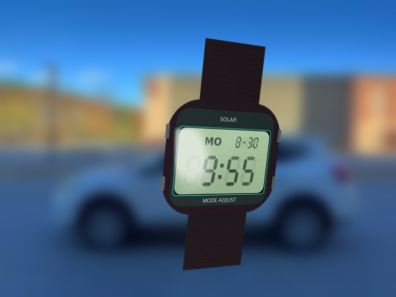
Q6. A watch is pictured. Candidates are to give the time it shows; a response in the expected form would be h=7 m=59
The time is h=9 m=55
